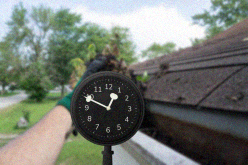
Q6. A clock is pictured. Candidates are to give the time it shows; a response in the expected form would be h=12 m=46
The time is h=12 m=49
